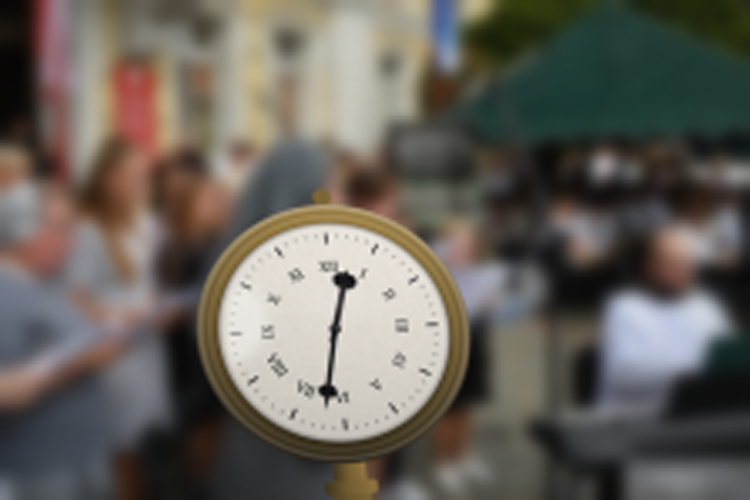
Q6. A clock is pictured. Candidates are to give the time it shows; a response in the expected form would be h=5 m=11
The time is h=12 m=32
